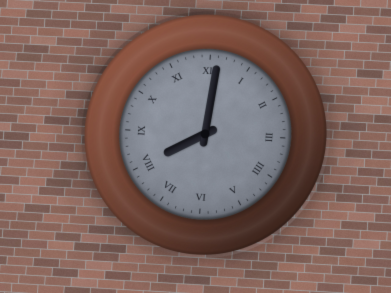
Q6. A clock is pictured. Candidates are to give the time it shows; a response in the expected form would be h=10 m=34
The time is h=8 m=1
